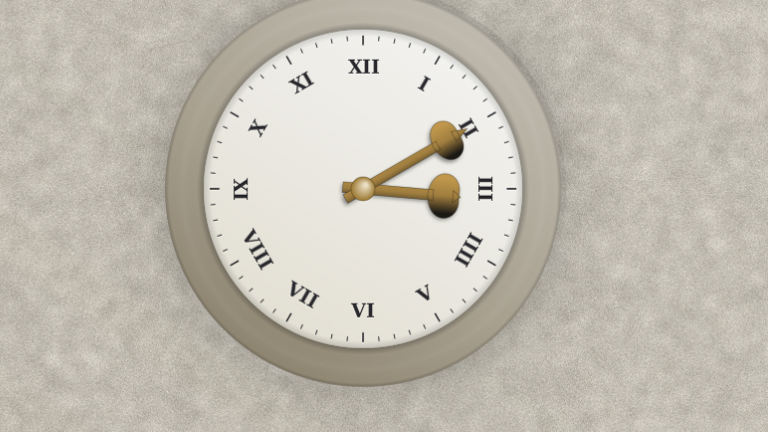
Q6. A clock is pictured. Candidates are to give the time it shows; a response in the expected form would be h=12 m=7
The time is h=3 m=10
